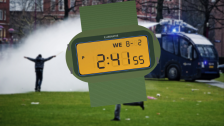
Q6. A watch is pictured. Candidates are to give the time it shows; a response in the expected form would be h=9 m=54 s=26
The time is h=2 m=41 s=55
